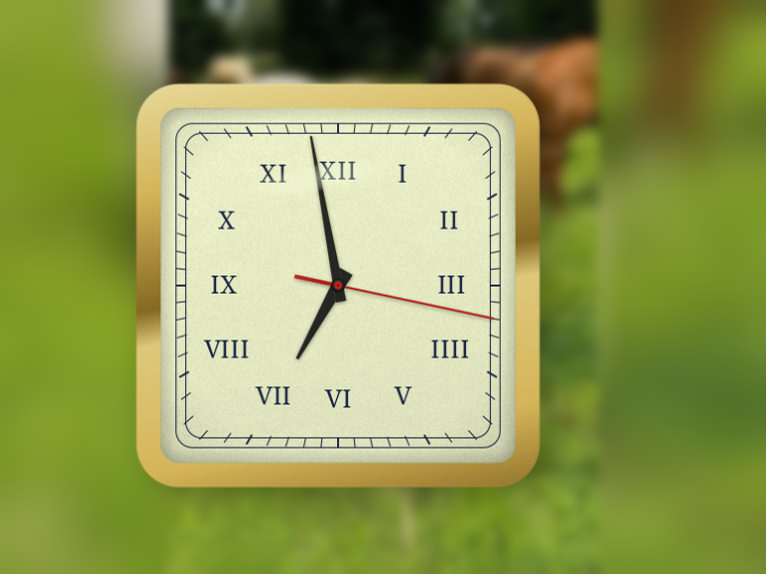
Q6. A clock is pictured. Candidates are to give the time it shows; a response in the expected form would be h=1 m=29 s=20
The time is h=6 m=58 s=17
